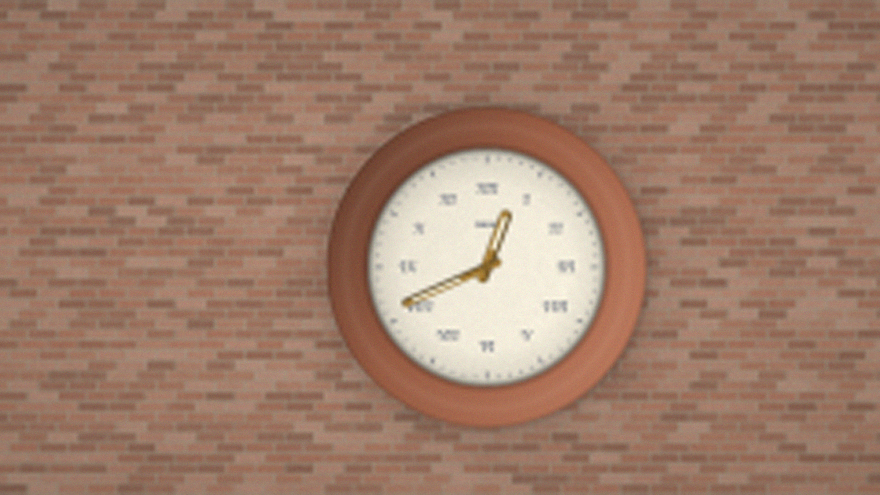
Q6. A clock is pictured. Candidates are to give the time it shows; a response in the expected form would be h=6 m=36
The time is h=12 m=41
